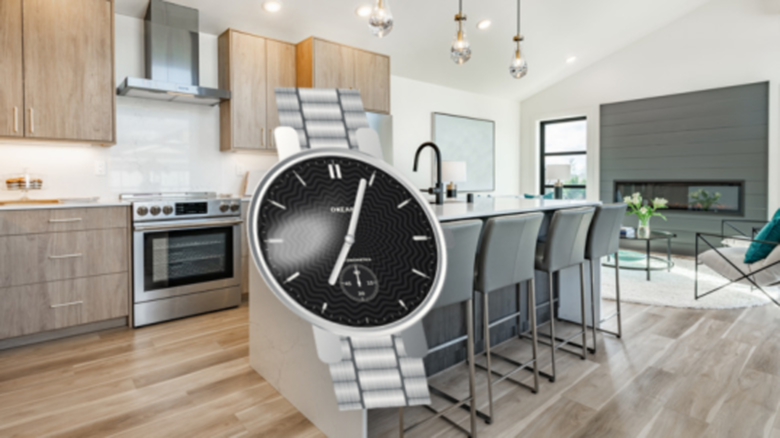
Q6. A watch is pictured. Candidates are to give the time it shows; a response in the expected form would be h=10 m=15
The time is h=7 m=4
